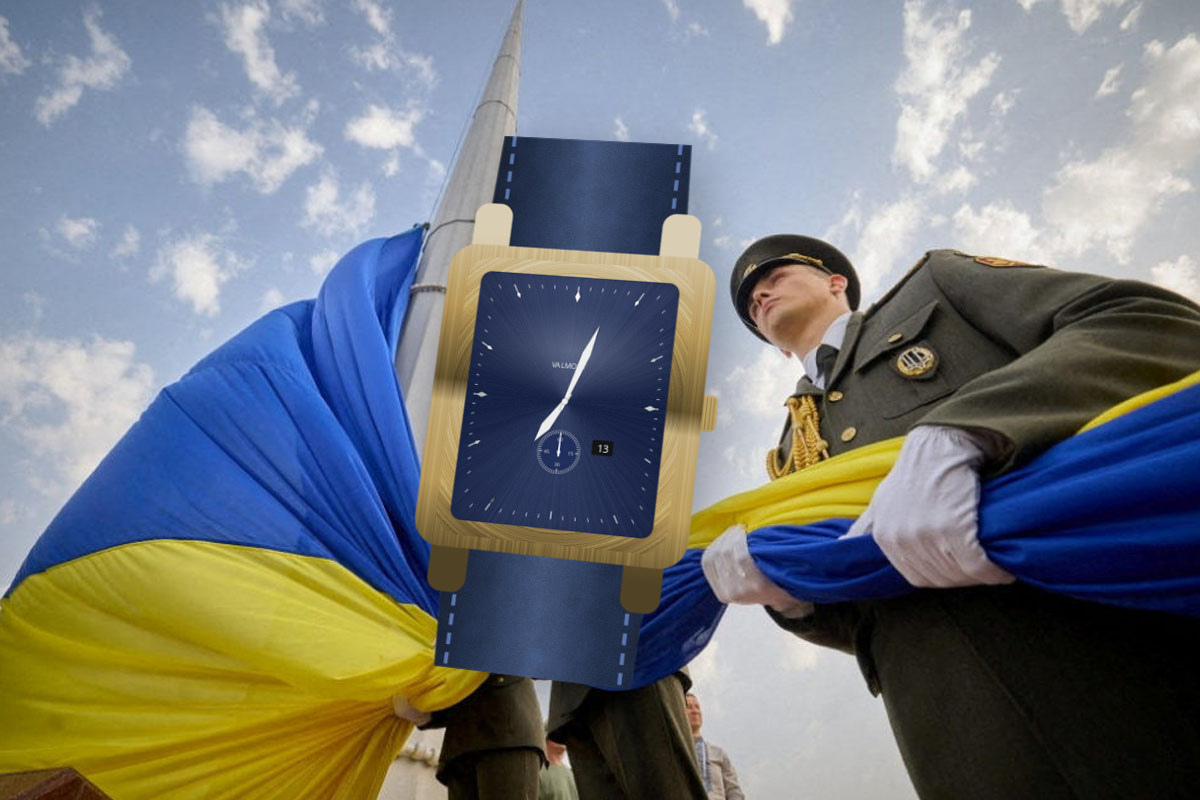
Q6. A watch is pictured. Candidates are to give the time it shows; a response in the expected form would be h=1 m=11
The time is h=7 m=3
